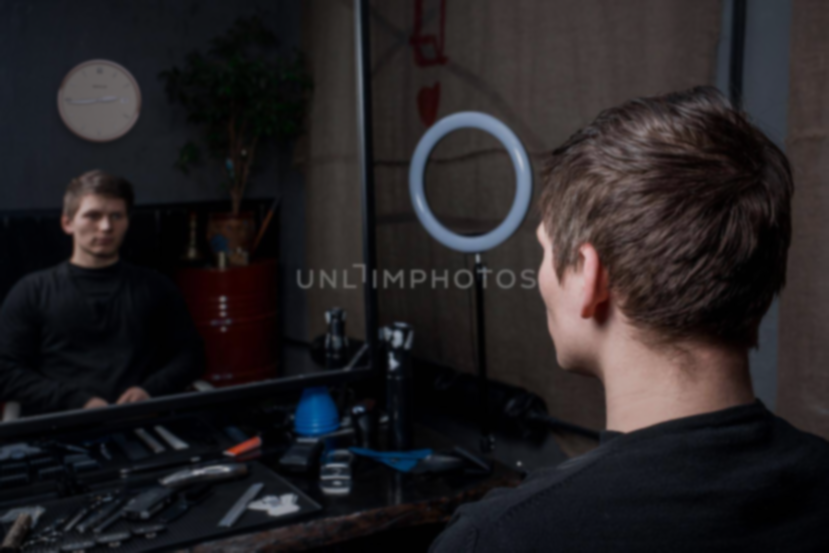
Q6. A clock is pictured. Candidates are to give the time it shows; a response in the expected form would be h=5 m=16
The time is h=2 m=44
